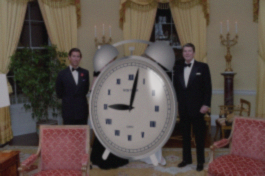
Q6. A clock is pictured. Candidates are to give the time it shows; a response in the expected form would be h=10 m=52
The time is h=9 m=2
